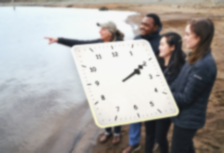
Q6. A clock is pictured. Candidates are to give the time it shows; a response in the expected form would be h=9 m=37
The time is h=2 m=10
